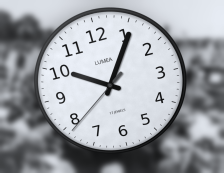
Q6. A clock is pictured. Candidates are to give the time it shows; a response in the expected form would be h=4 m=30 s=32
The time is h=10 m=5 s=39
